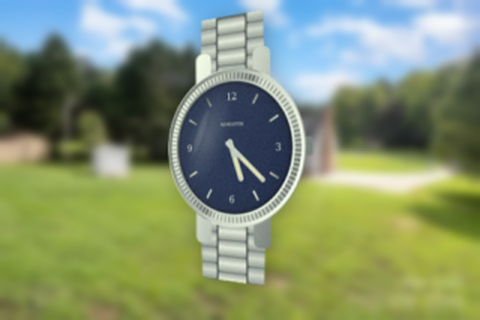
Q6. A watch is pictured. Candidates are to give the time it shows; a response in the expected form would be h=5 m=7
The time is h=5 m=22
